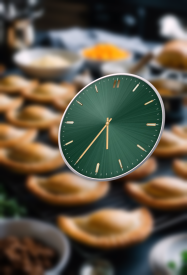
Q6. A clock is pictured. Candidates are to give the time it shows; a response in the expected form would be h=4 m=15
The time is h=5 m=35
